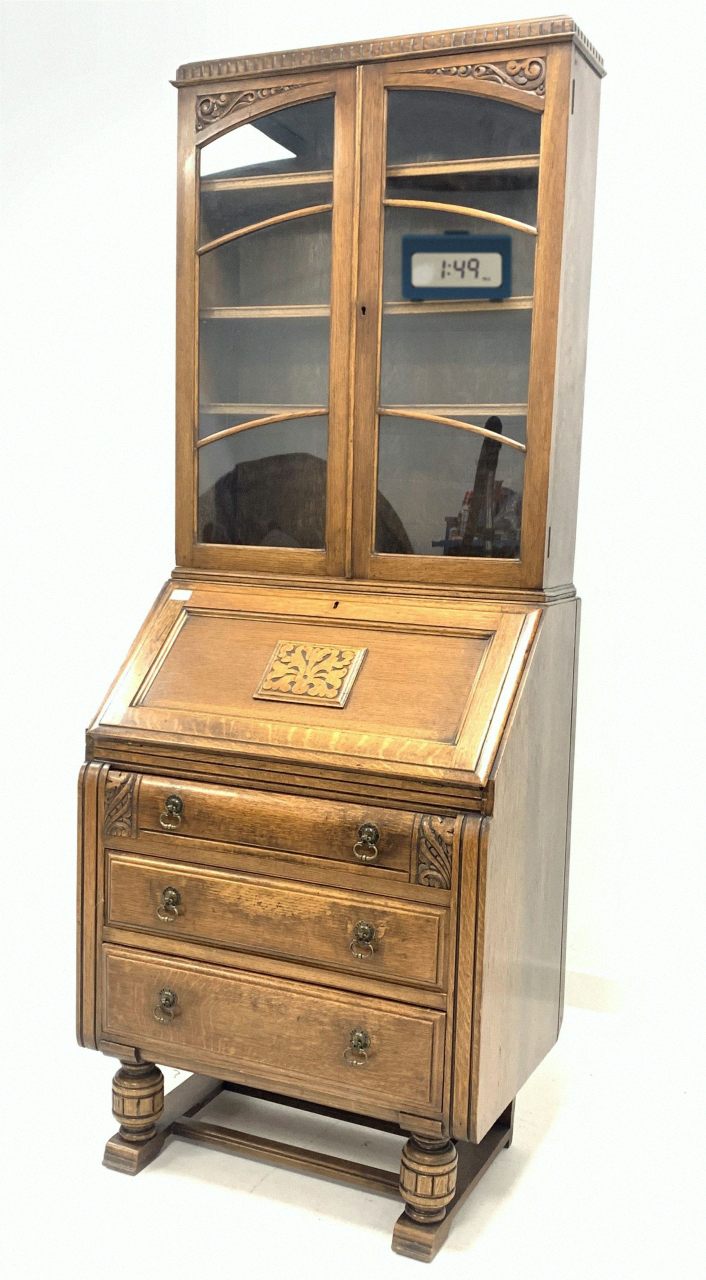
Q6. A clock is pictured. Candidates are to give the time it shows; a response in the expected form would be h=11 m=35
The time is h=1 m=49
